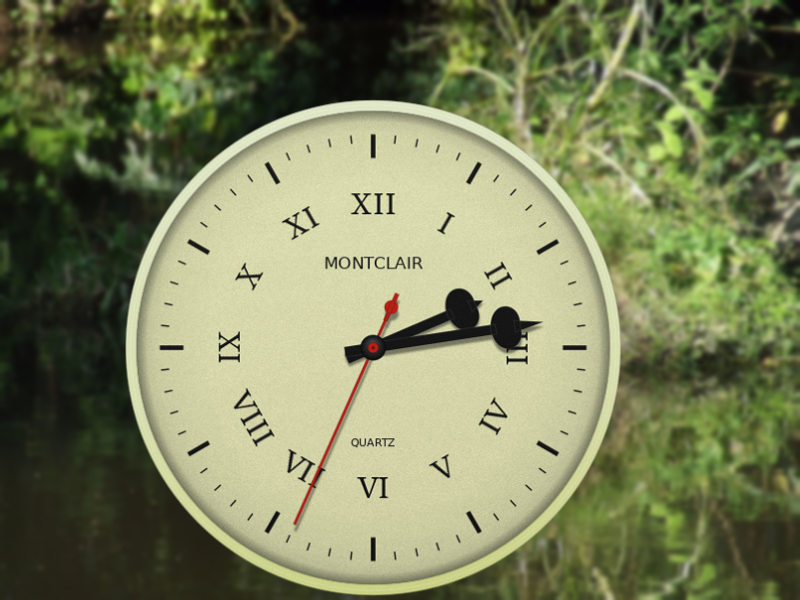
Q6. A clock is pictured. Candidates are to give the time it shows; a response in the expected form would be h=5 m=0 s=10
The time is h=2 m=13 s=34
